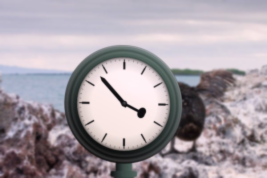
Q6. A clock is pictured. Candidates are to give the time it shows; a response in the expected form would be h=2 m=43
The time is h=3 m=53
